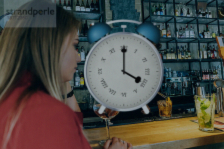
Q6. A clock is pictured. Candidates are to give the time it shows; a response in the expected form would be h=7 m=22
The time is h=4 m=0
